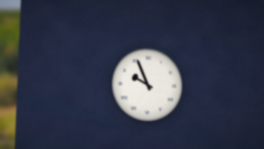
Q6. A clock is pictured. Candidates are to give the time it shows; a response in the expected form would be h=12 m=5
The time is h=9 m=56
